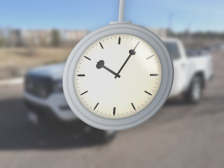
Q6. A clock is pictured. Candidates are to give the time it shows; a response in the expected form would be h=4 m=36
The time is h=10 m=5
